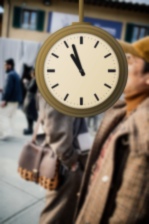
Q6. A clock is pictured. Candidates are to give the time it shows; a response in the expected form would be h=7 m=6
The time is h=10 m=57
